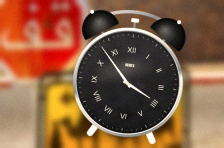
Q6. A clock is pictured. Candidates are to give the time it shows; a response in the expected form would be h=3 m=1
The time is h=3 m=53
